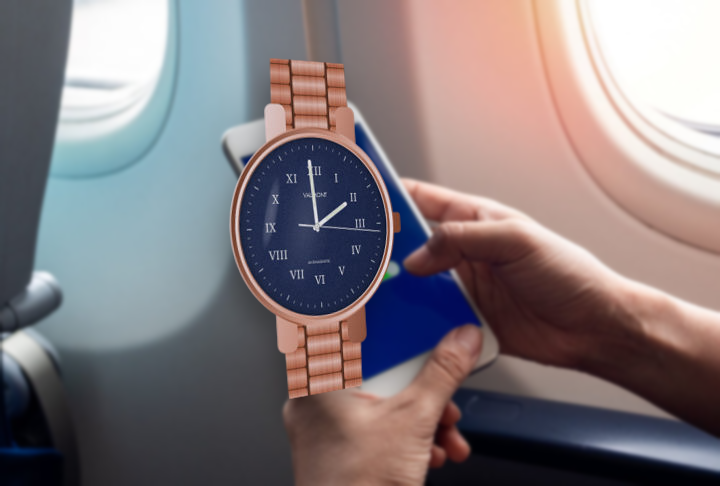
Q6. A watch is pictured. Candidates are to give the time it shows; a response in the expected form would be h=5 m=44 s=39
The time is h=1 m=59 s=16
